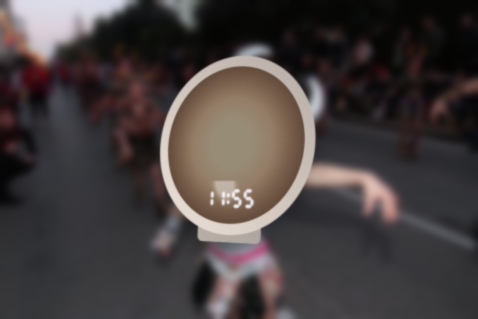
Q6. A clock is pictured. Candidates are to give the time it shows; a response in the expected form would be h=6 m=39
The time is h=11 m=55
